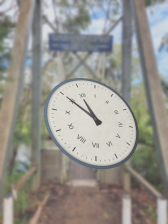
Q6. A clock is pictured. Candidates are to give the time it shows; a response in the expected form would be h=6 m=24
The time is h=11 m=55
